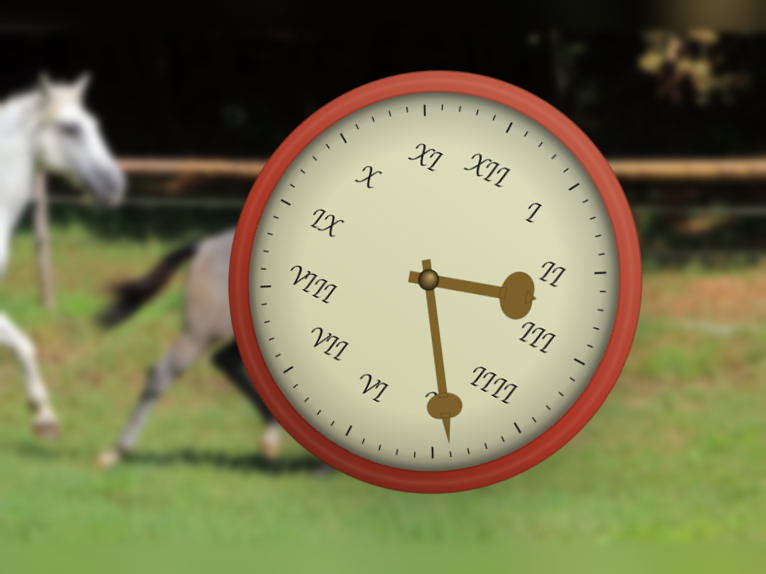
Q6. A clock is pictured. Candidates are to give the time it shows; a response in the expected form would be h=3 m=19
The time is h=2 m=24
